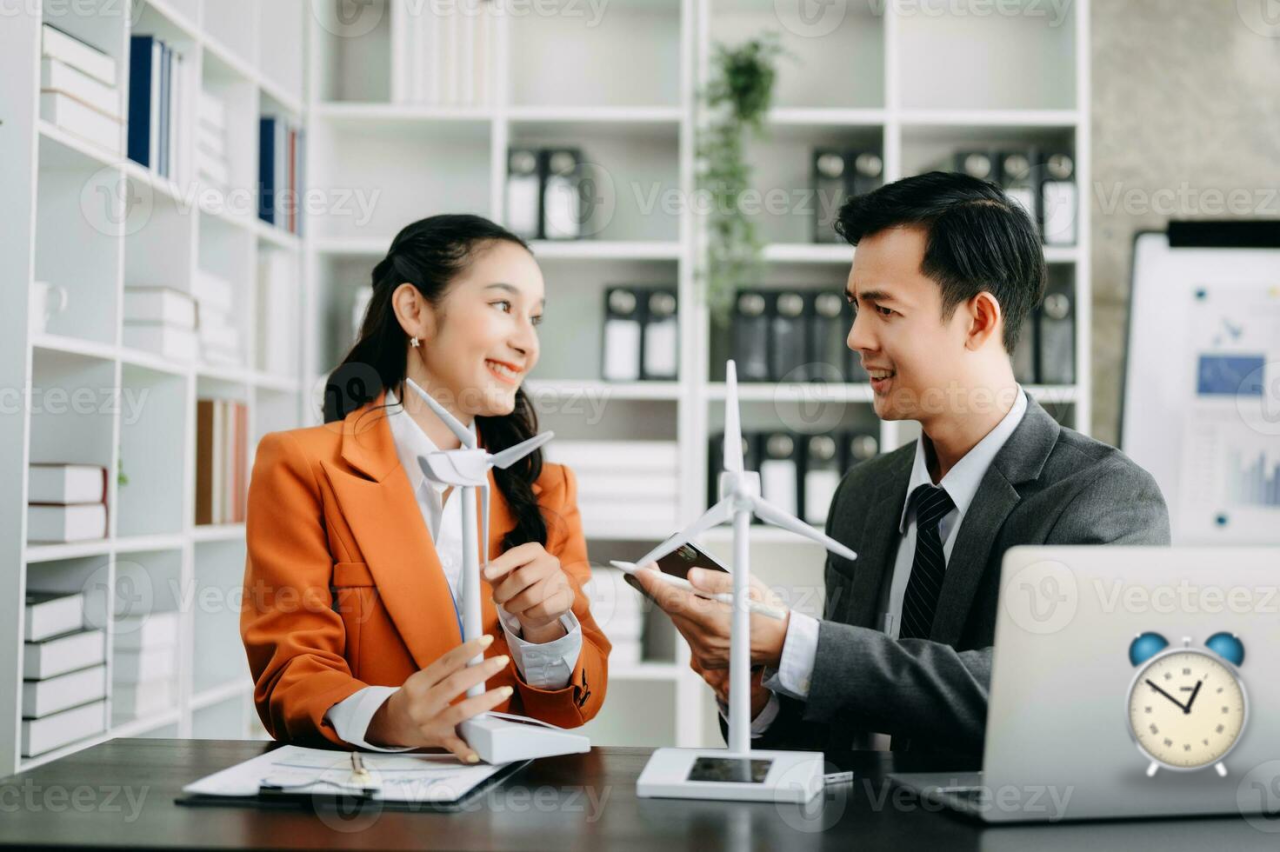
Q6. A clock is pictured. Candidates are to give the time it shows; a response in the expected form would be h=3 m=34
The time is h=12 m=51
